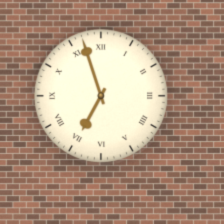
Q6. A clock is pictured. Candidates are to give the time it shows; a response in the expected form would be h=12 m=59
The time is h=6 m=57
